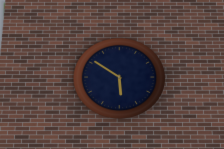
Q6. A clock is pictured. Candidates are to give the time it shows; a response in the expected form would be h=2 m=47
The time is h=5 m=51
